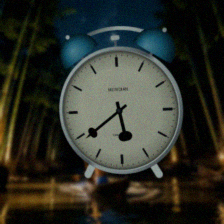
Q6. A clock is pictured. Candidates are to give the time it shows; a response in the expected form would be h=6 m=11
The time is h=5 m=39
